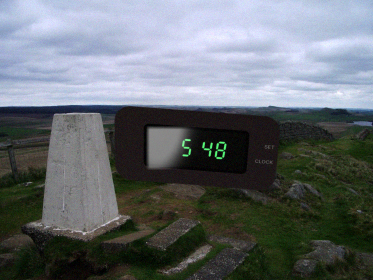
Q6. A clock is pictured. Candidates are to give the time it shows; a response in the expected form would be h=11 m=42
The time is h=5 m=48
